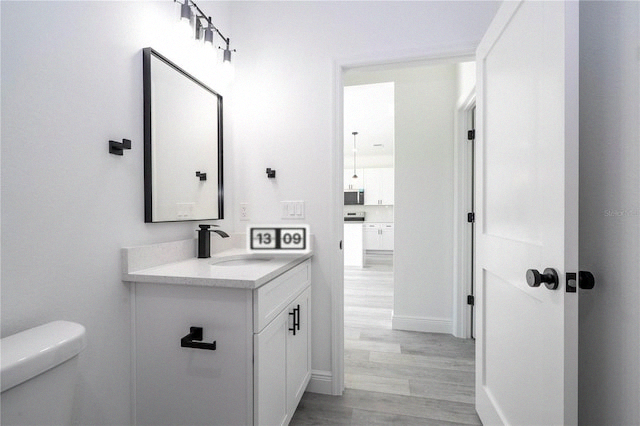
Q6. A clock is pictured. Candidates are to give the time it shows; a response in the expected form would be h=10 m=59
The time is h=13 m=9
